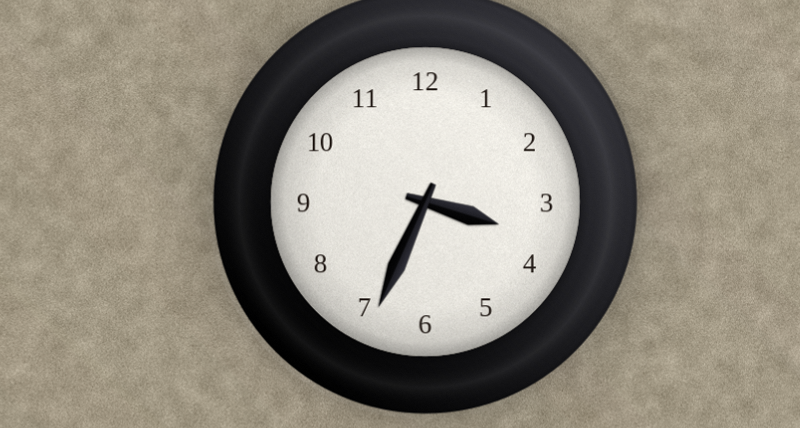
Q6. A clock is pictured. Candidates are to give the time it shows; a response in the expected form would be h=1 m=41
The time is h=3 m=34
